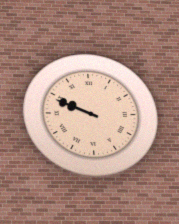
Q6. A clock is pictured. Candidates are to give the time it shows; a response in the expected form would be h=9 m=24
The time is h=9 m=49
